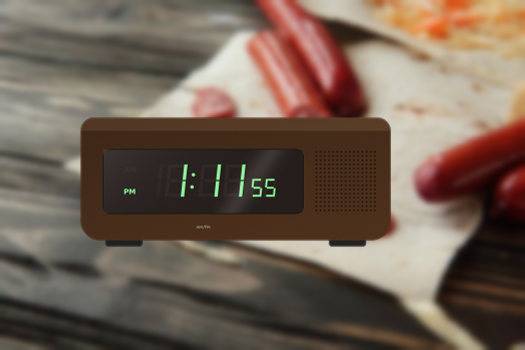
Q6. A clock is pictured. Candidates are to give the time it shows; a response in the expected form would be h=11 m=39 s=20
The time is h=1 m=11 s=55
